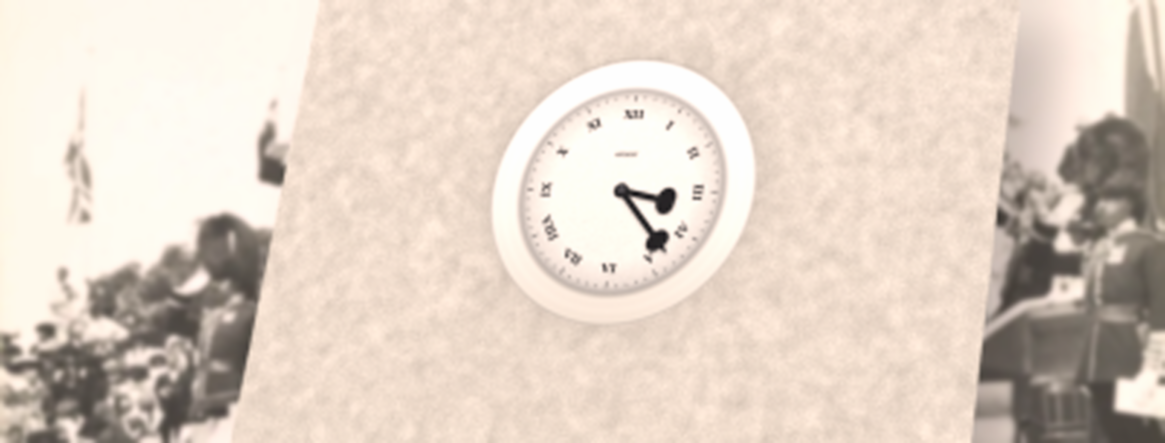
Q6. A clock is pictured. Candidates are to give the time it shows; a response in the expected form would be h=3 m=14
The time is h=3 m=23
